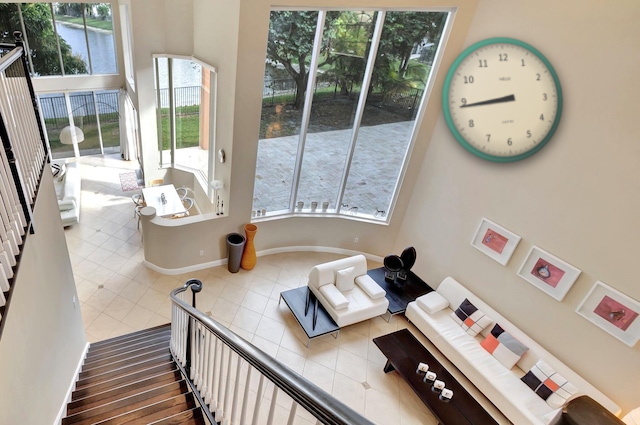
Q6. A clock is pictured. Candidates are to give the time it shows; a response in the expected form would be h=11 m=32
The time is h=8 m=44
